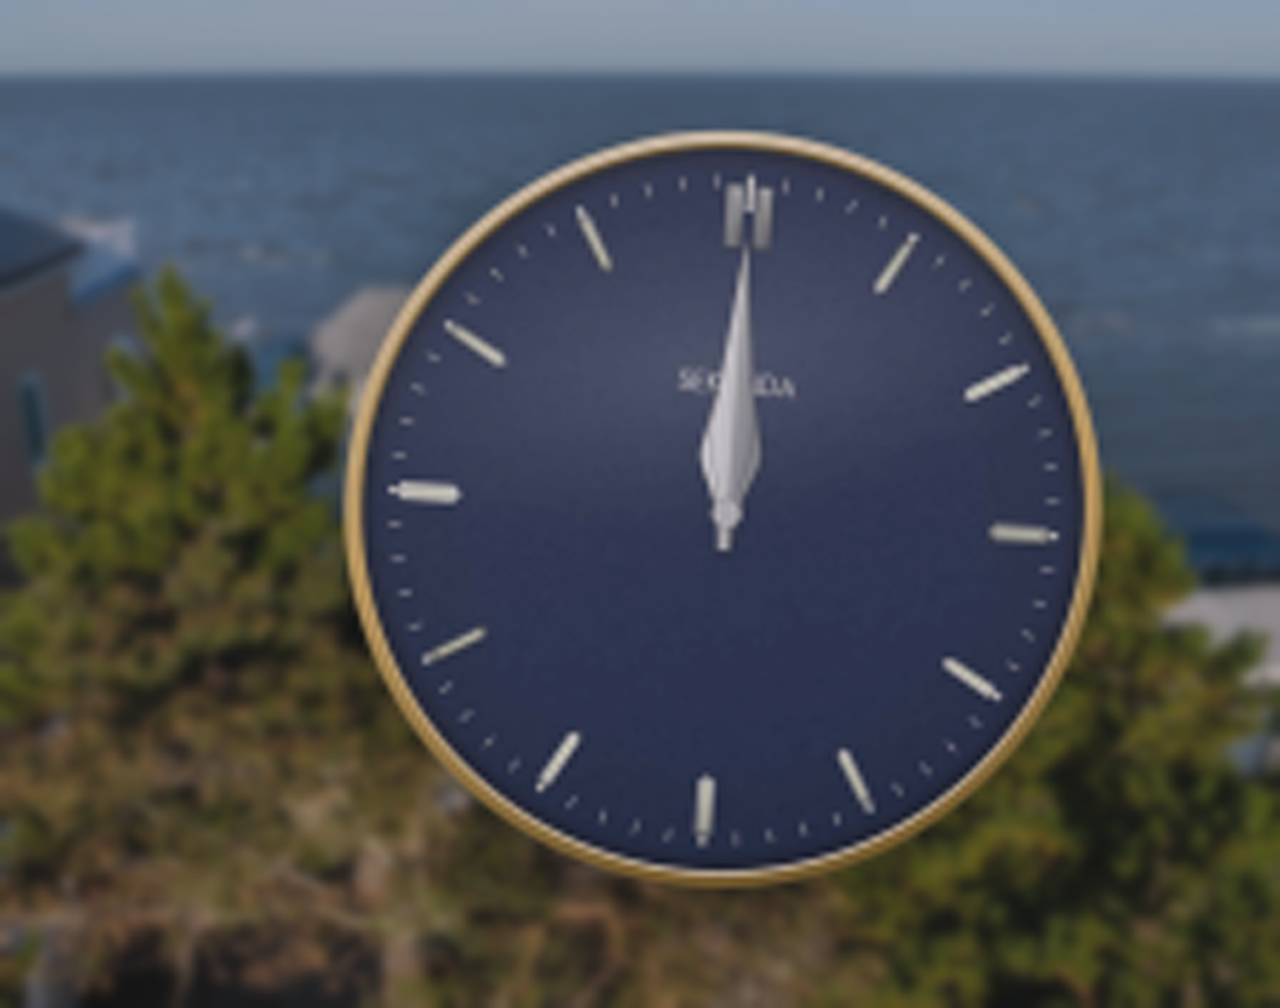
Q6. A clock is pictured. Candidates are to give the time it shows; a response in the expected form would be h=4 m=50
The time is h=12 m=0
